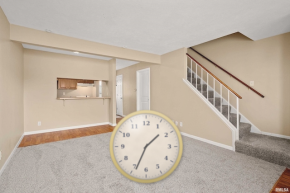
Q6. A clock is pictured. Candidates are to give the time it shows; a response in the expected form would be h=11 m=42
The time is h=1 m=34
